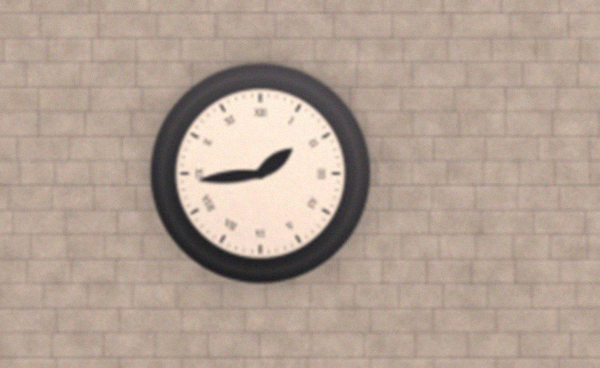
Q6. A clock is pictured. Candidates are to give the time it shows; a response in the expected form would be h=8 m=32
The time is h=1 m=44
